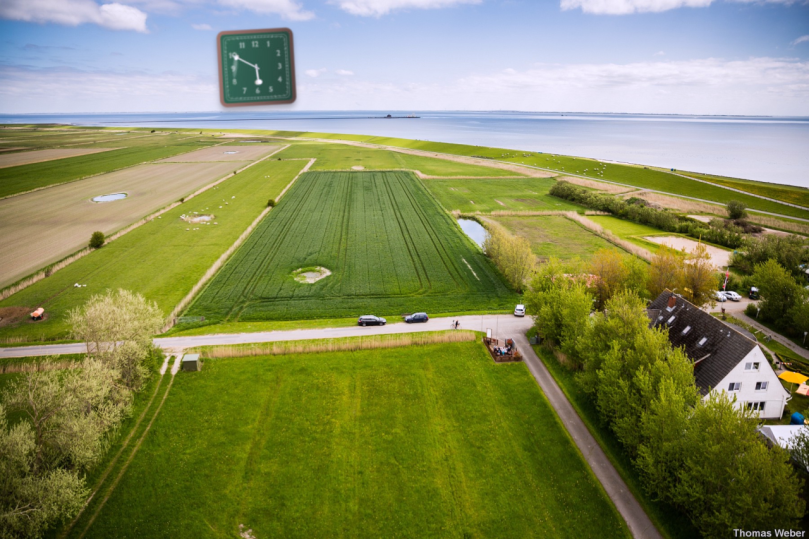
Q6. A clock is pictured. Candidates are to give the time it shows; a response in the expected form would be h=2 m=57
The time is h=5 m=50
